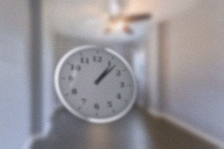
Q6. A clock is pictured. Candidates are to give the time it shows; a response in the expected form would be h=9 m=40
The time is h=1 m=7
